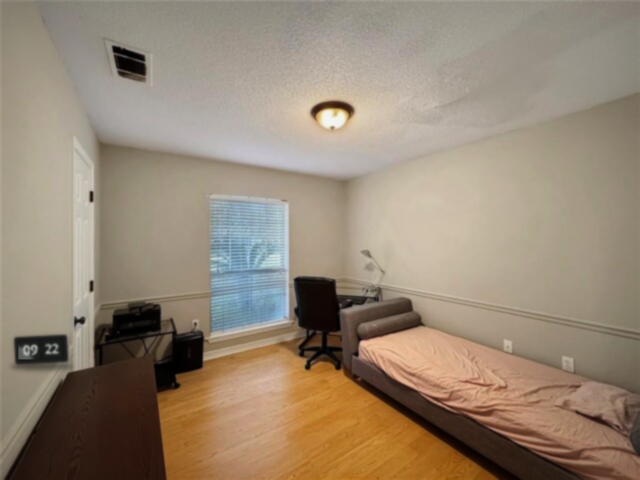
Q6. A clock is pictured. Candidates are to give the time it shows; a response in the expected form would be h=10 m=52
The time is h=9 m=22
